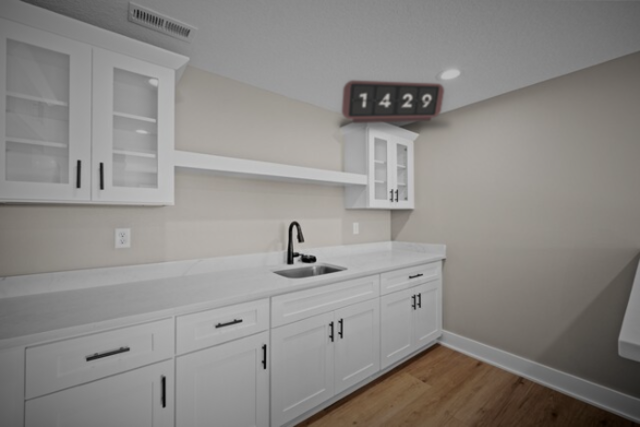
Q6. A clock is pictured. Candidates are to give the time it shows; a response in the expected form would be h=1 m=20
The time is h=14 m=29
